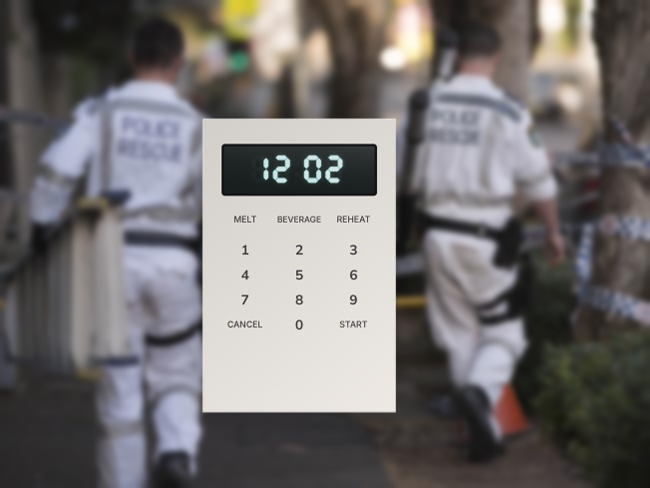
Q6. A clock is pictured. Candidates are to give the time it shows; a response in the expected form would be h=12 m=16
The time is h=12 m=2
